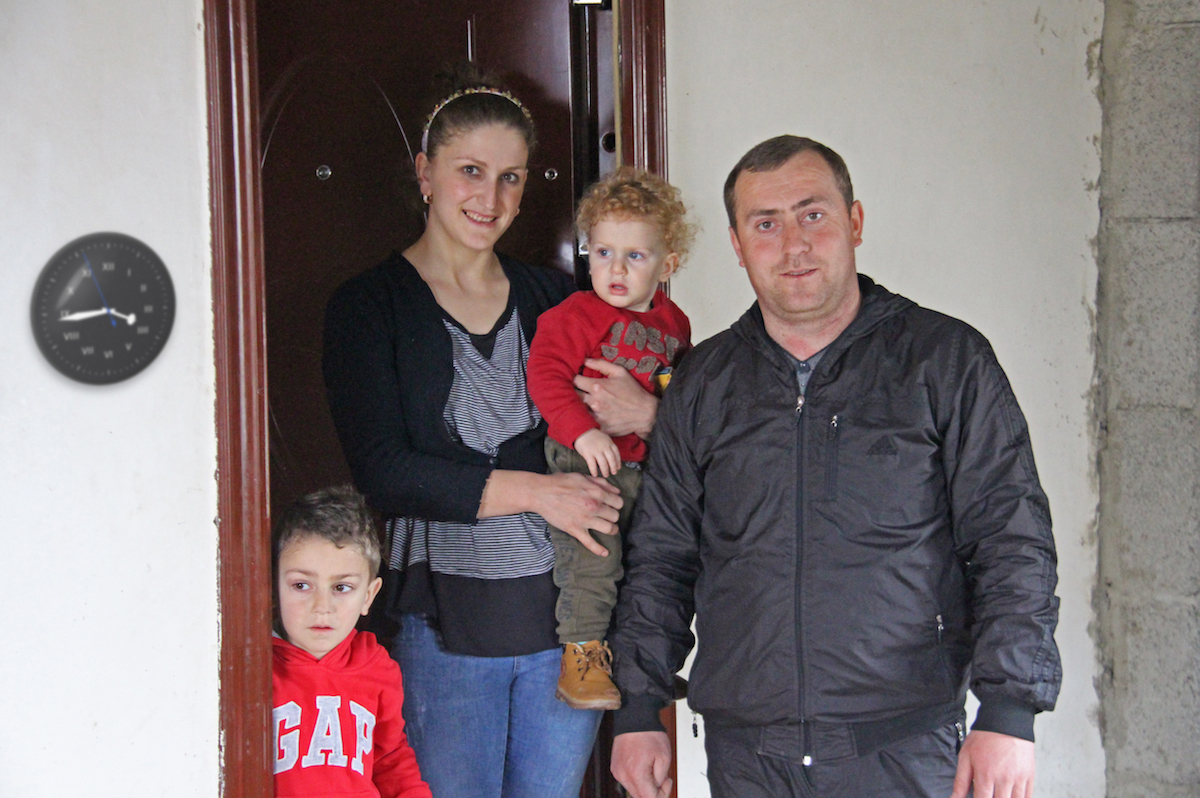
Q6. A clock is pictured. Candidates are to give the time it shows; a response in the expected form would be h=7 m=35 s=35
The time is h=3 m=43 s=56
